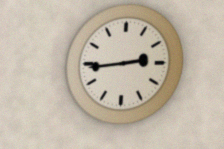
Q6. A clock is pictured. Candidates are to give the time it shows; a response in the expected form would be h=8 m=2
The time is h=2 m=44
